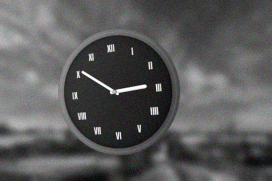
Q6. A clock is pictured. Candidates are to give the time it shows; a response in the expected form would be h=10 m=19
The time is h=2 m=51
